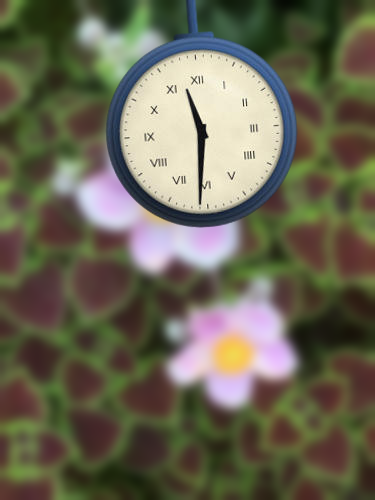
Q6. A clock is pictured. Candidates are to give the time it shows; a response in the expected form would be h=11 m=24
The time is h=11 m=31
